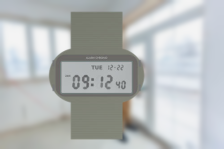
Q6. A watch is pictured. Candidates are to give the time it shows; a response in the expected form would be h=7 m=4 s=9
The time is h=9 m=12 s=40
